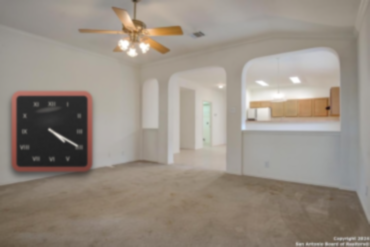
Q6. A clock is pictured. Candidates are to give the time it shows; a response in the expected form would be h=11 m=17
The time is h=4 m=20
